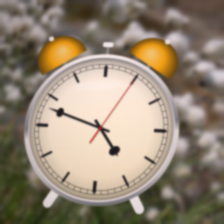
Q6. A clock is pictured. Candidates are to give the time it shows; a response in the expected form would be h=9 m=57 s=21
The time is h=4 m=48 s=5
